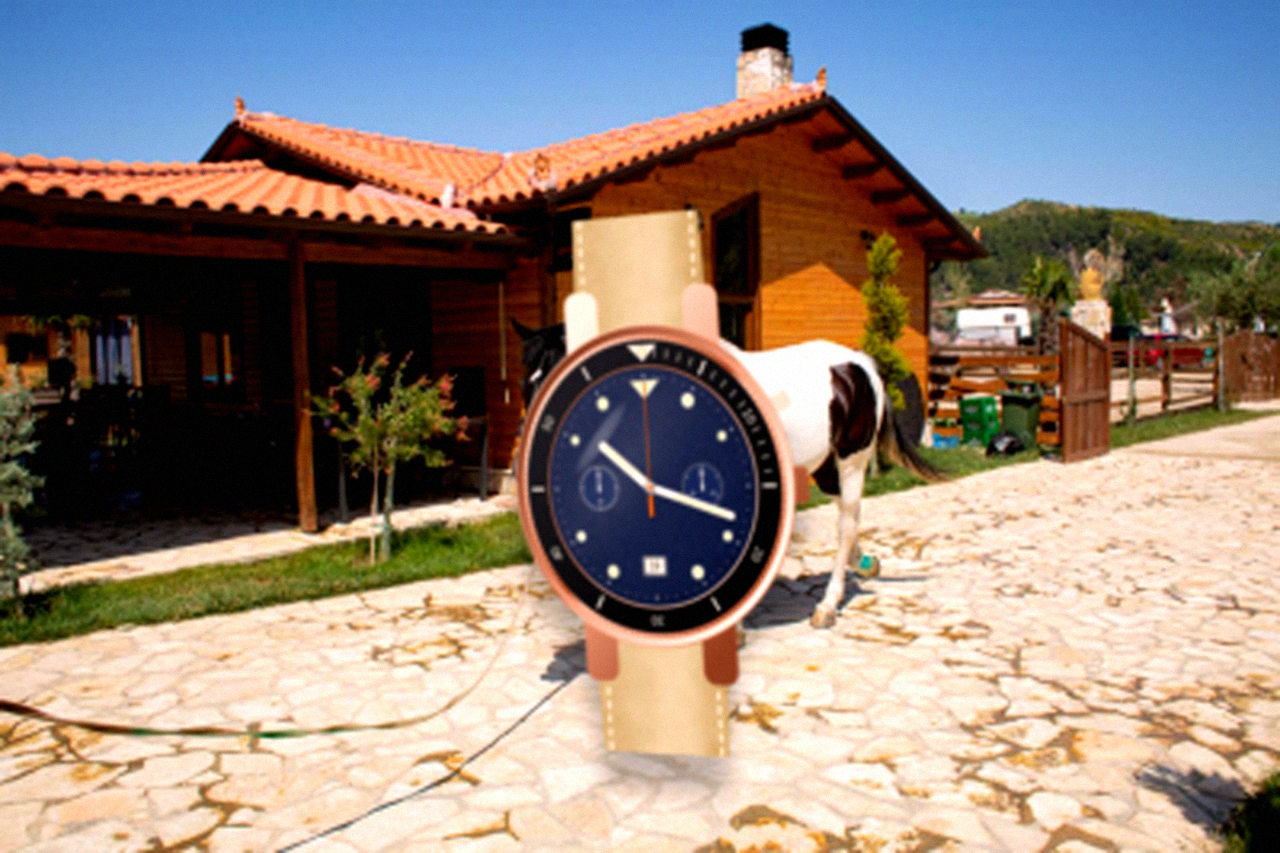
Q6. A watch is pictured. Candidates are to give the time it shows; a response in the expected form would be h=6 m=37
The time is h=10 m=18
